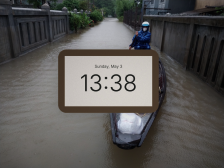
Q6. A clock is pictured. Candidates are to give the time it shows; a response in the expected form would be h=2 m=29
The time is h=13 m=38
